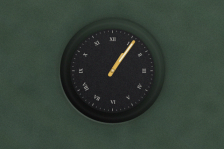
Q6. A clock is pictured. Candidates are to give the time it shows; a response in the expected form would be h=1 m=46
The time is h=1 m=6
